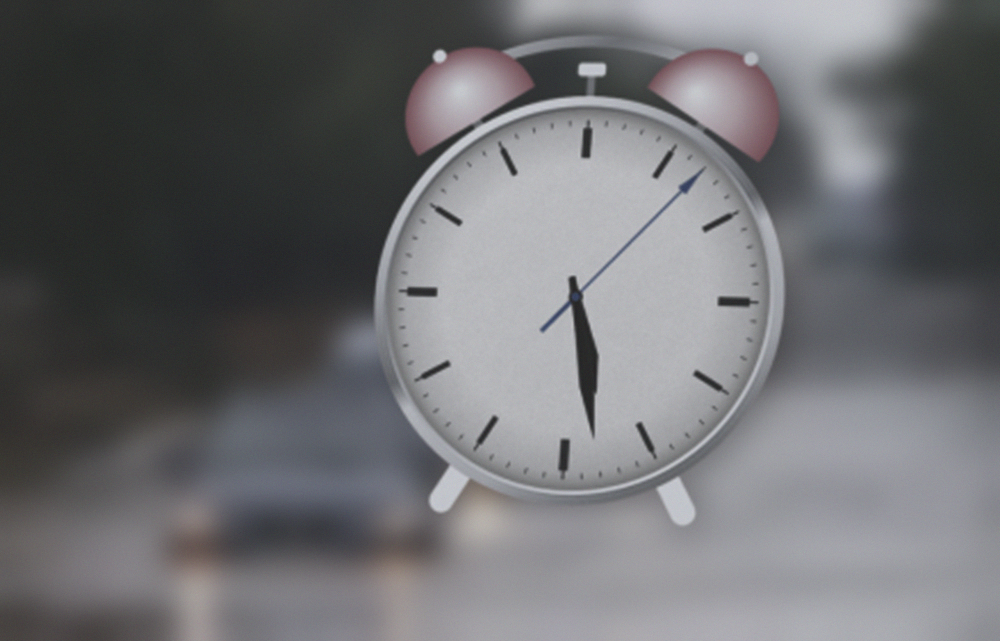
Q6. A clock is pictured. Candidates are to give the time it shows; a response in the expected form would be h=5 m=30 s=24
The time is h=5 m=28 s=7
